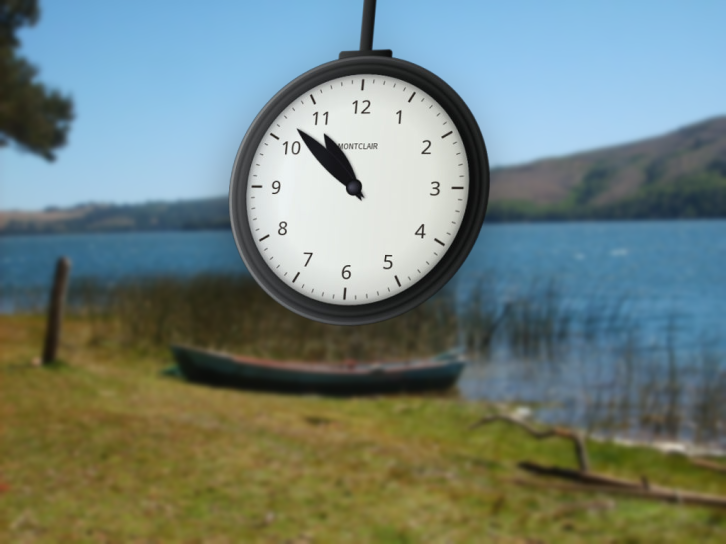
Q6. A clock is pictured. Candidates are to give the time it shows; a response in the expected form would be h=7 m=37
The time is h=10 m=52
